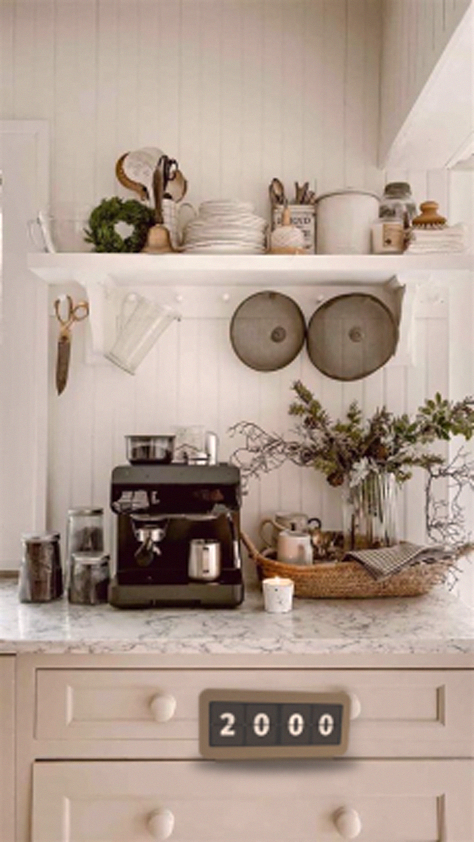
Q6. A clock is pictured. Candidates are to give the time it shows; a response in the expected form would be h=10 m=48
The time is h=20 m=0
